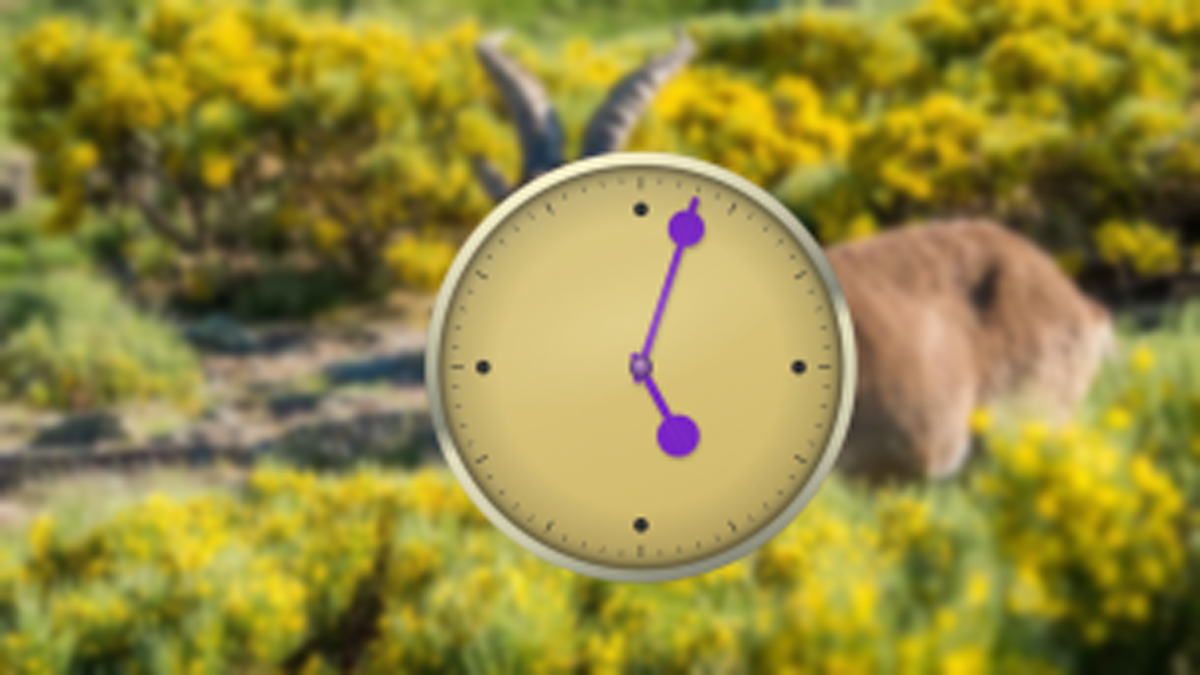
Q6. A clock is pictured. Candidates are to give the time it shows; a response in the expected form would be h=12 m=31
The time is h=5 m=3
